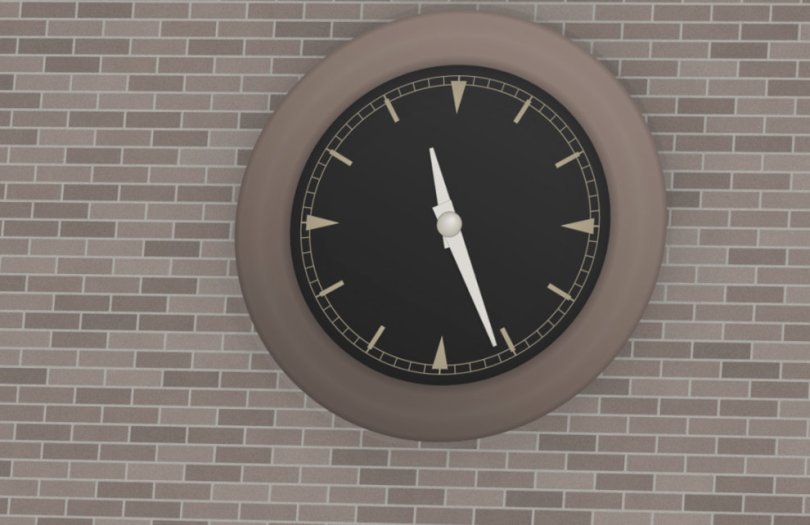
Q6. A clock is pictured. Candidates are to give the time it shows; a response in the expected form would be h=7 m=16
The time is h=11 m=26
